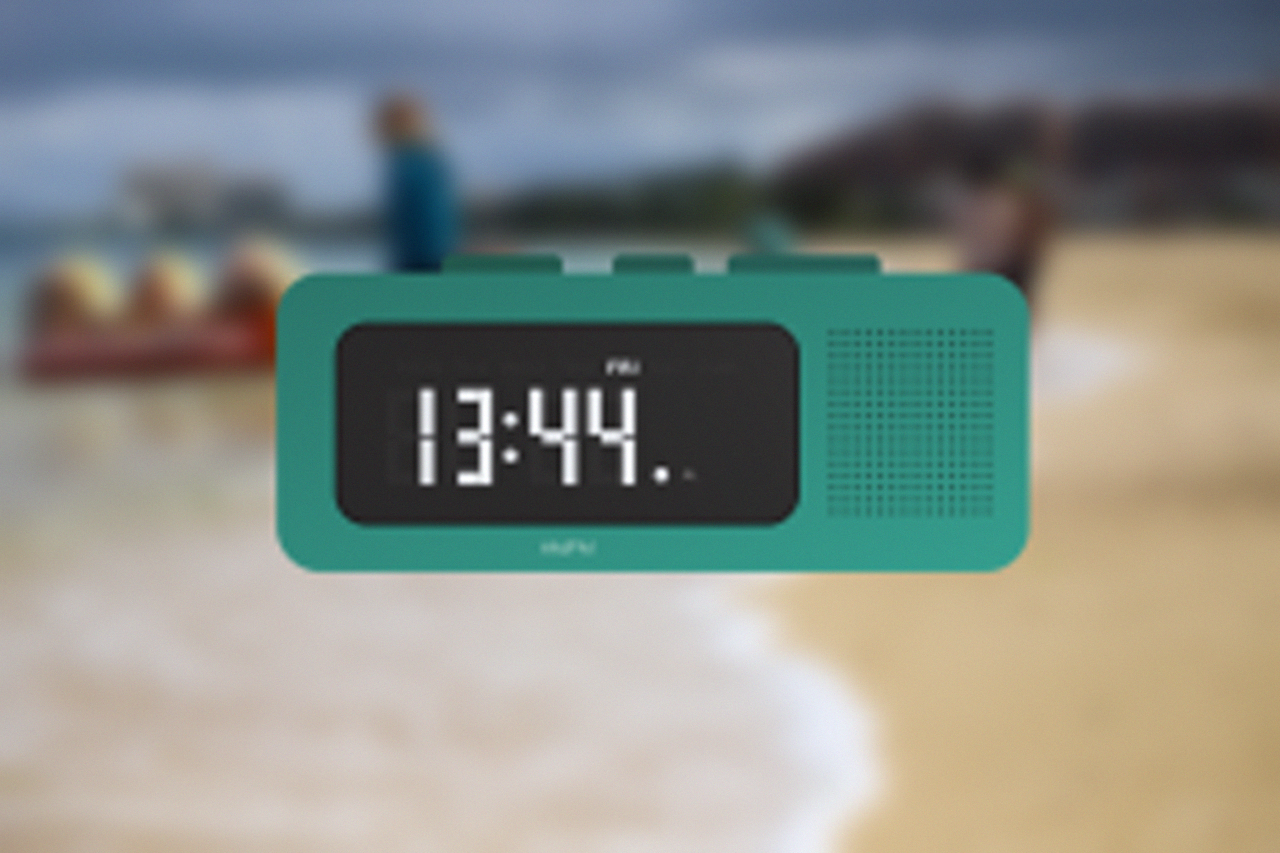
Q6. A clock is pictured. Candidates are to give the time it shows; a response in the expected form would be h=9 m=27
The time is h=13 m=44
